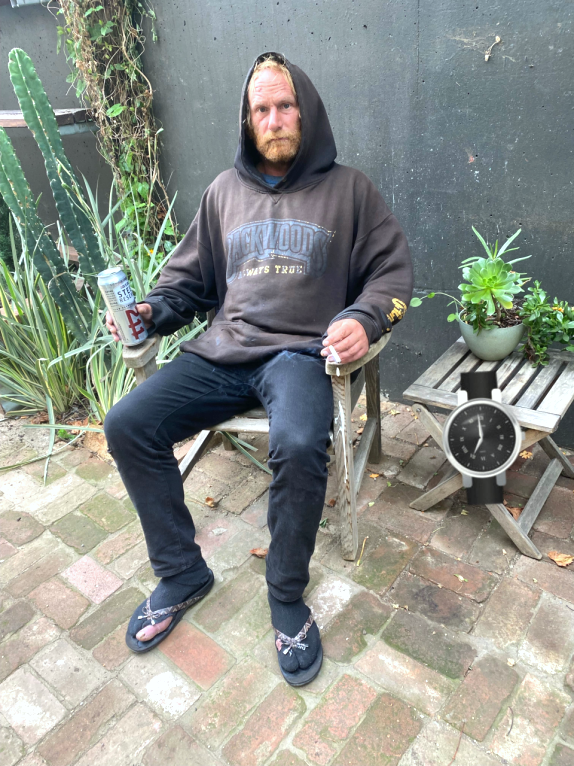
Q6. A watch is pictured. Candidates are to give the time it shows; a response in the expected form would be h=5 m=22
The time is h=6 m=59
